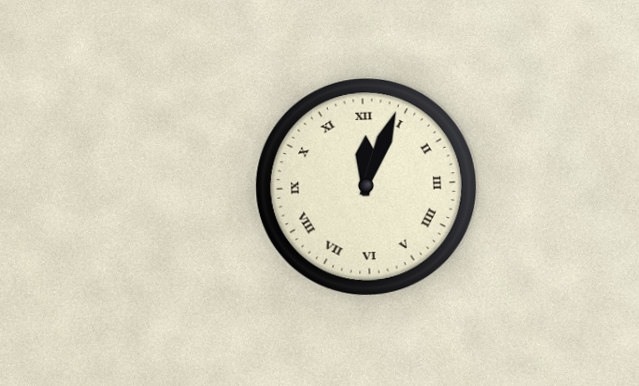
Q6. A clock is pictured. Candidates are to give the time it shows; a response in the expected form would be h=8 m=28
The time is h=12 m=4
